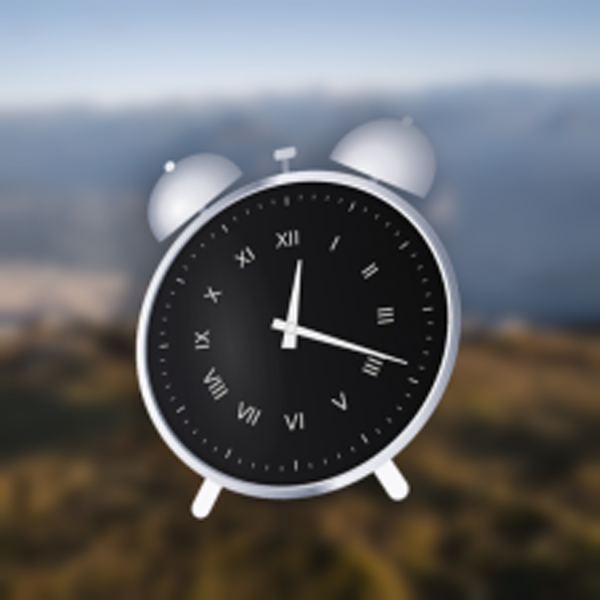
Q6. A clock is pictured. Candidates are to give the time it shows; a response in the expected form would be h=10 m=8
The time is h=12 m=19
